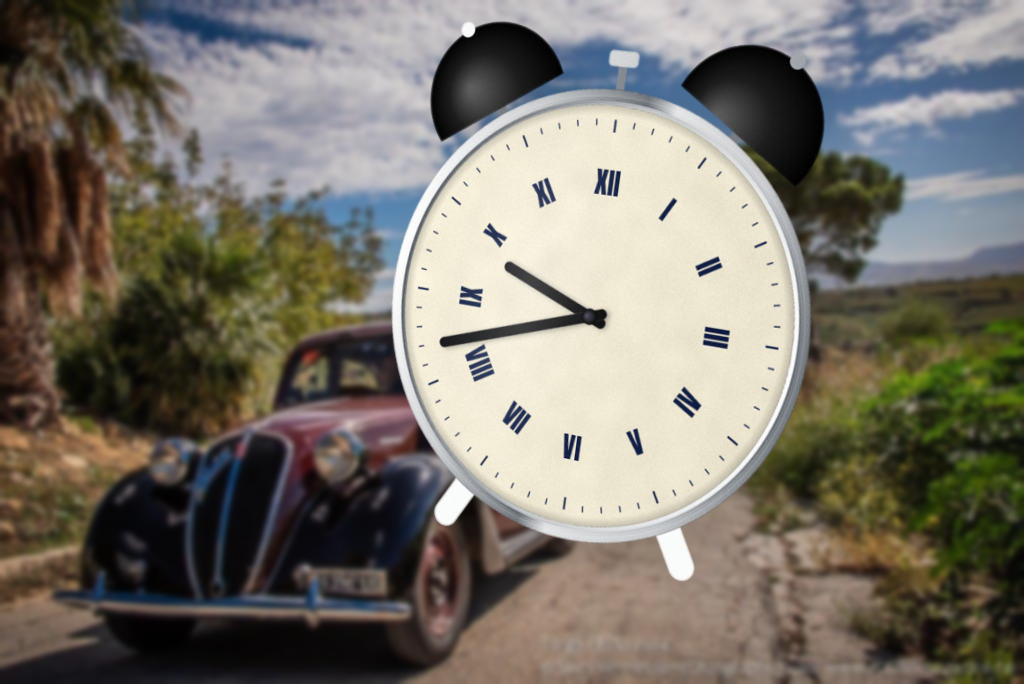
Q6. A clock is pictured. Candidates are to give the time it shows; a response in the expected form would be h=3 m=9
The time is h=9 m=42
